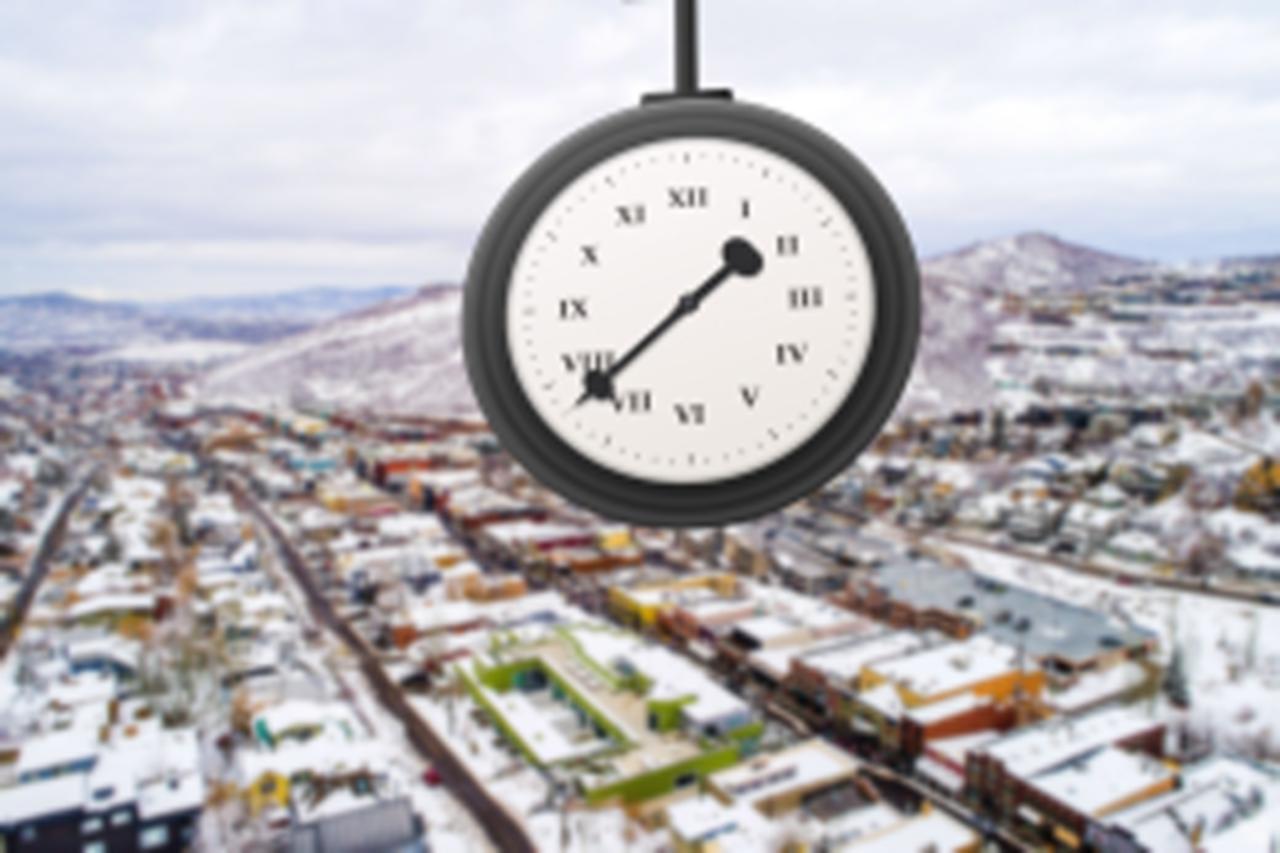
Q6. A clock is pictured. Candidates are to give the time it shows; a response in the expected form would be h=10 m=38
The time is h=1 m=38
